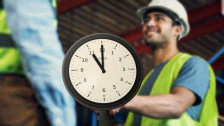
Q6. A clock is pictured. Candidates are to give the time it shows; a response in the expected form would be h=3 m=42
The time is h=11 m=0
